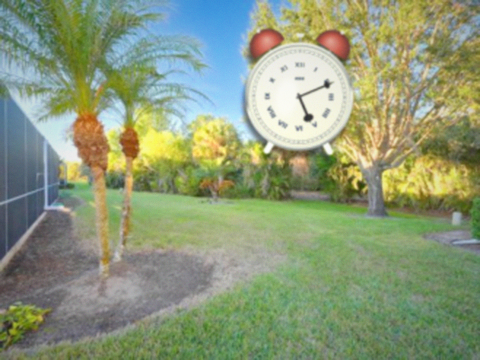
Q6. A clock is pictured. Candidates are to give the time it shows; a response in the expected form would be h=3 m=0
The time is h=5 m=11
